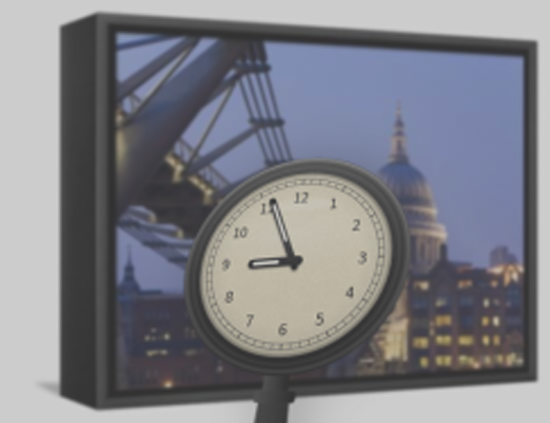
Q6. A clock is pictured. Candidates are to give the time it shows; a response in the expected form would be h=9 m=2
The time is h=8 m=56
